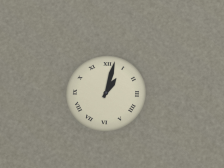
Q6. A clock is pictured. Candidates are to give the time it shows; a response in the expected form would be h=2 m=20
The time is h=1 m=2
